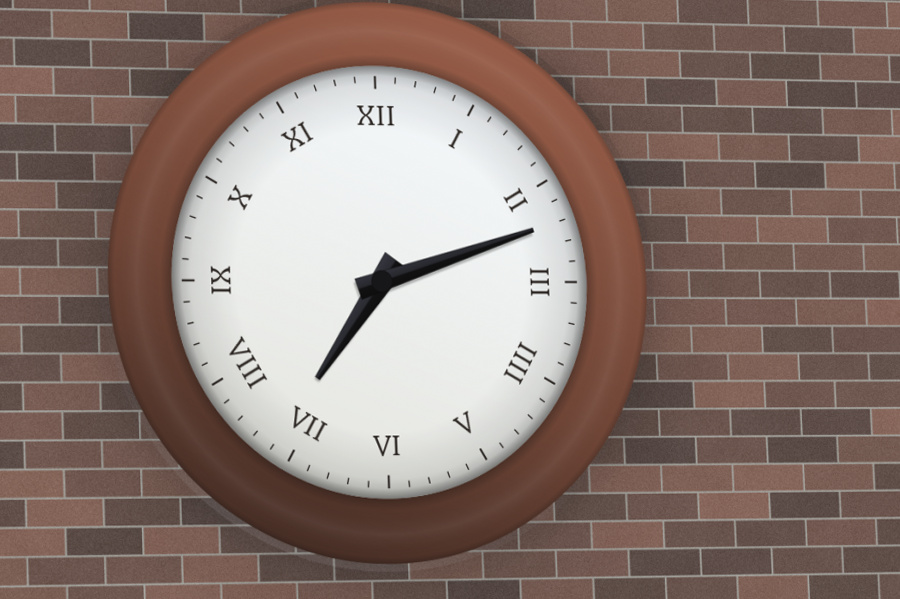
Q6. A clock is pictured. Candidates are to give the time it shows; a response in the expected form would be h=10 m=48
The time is h=7 m=12
